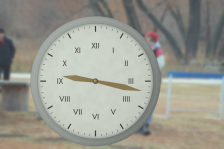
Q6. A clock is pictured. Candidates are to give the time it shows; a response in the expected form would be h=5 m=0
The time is h=9 m=17
